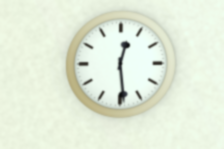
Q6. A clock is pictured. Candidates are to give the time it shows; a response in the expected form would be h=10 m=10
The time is h=12 m=29
